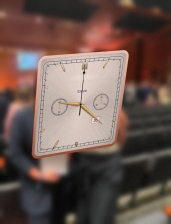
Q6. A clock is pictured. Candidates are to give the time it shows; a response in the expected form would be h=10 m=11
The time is h=9 m=22
